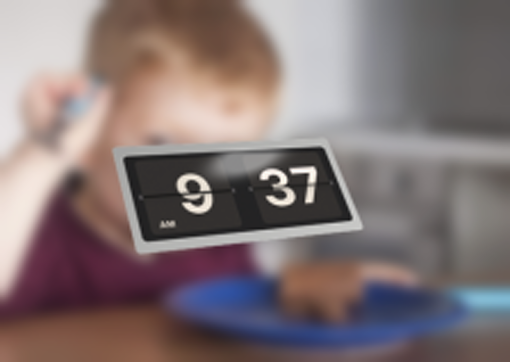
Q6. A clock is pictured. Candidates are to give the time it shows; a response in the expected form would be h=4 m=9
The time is h=9 m=37
